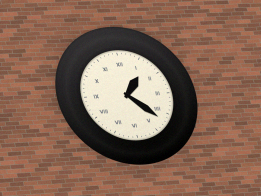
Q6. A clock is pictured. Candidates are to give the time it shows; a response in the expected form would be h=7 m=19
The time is h=1 m=22
